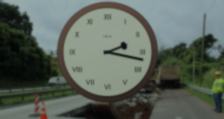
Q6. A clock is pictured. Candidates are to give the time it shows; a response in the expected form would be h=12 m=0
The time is h=2 m=17
